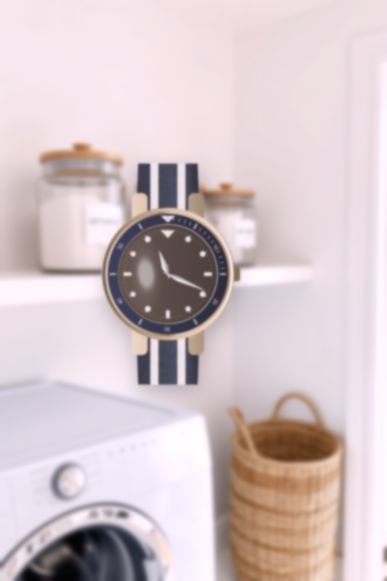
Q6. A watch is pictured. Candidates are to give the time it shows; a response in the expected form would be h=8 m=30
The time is h=11 m=19
